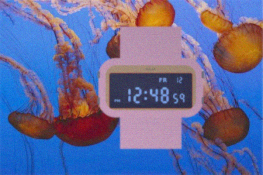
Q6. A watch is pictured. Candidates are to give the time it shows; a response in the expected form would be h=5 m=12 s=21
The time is h=12 m=48 s=59
